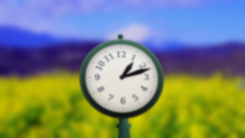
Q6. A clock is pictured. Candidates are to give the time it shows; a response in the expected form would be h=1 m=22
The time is h=1 m=12
